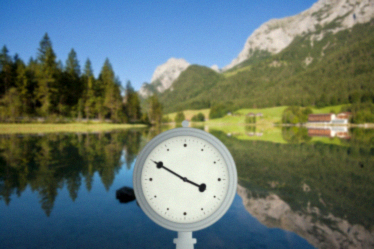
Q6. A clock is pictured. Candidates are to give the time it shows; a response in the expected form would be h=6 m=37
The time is h=3 m=50
